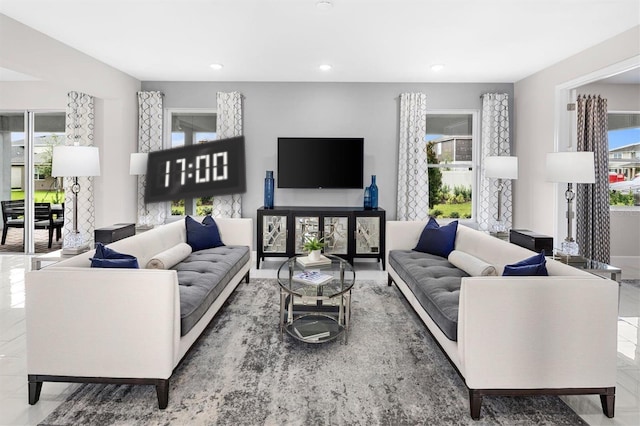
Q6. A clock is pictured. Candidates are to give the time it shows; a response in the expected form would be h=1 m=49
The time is h=17 m=0
